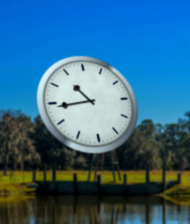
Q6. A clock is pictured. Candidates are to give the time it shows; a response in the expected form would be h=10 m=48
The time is h=10 m=44
